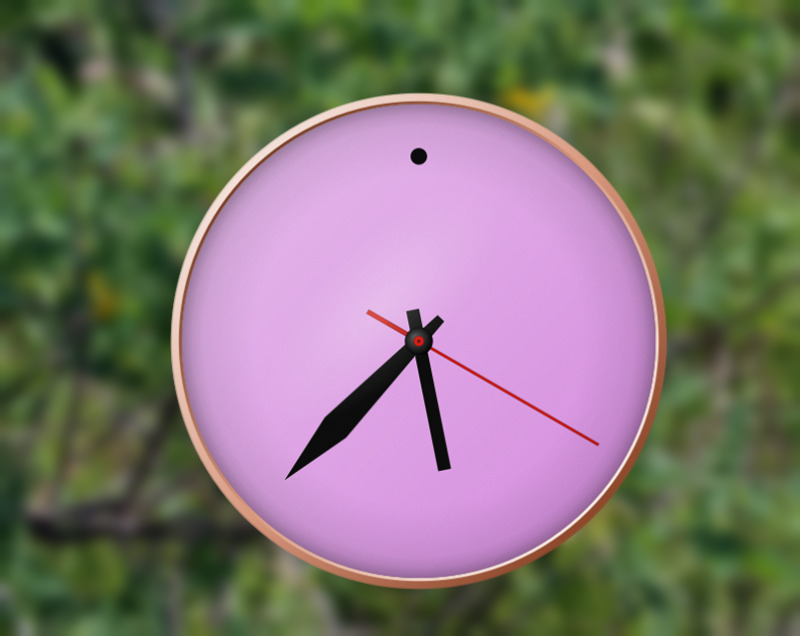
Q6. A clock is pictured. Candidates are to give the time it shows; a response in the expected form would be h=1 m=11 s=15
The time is h=5 m=37 s=20
